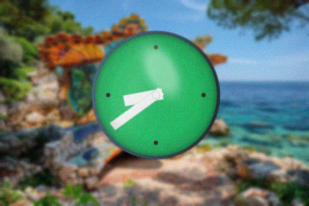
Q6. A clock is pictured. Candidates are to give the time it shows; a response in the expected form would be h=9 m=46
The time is h=8 m=39
